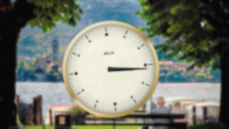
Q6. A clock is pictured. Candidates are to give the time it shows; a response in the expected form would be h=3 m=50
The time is h=3 m=16
